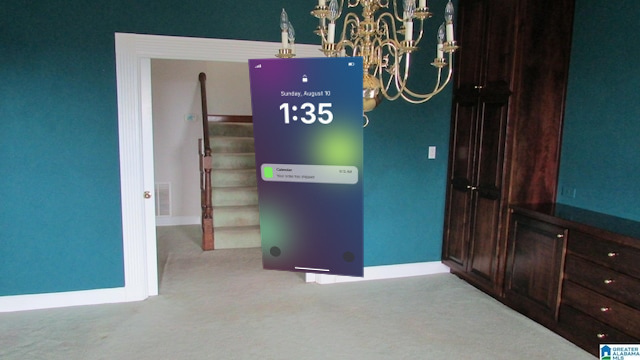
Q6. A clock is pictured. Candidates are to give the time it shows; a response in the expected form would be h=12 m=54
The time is h=1 m=35
